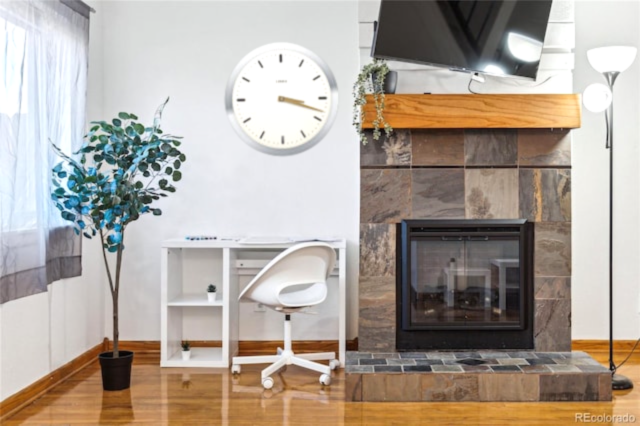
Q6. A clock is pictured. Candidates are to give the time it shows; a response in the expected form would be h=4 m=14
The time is h=3 m=18
